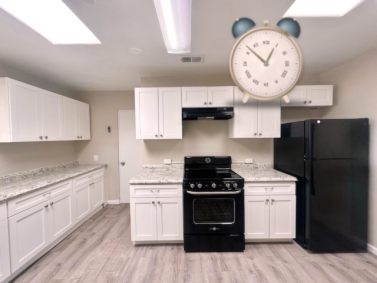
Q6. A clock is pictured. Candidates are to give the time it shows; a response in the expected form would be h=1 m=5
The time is h=12 m=52
